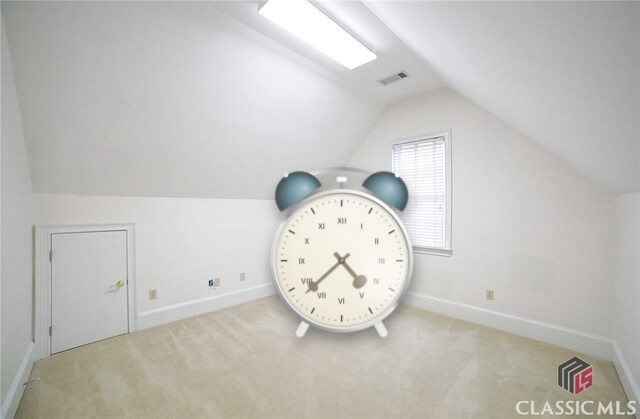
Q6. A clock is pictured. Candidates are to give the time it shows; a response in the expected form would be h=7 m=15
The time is h=4 m=38
